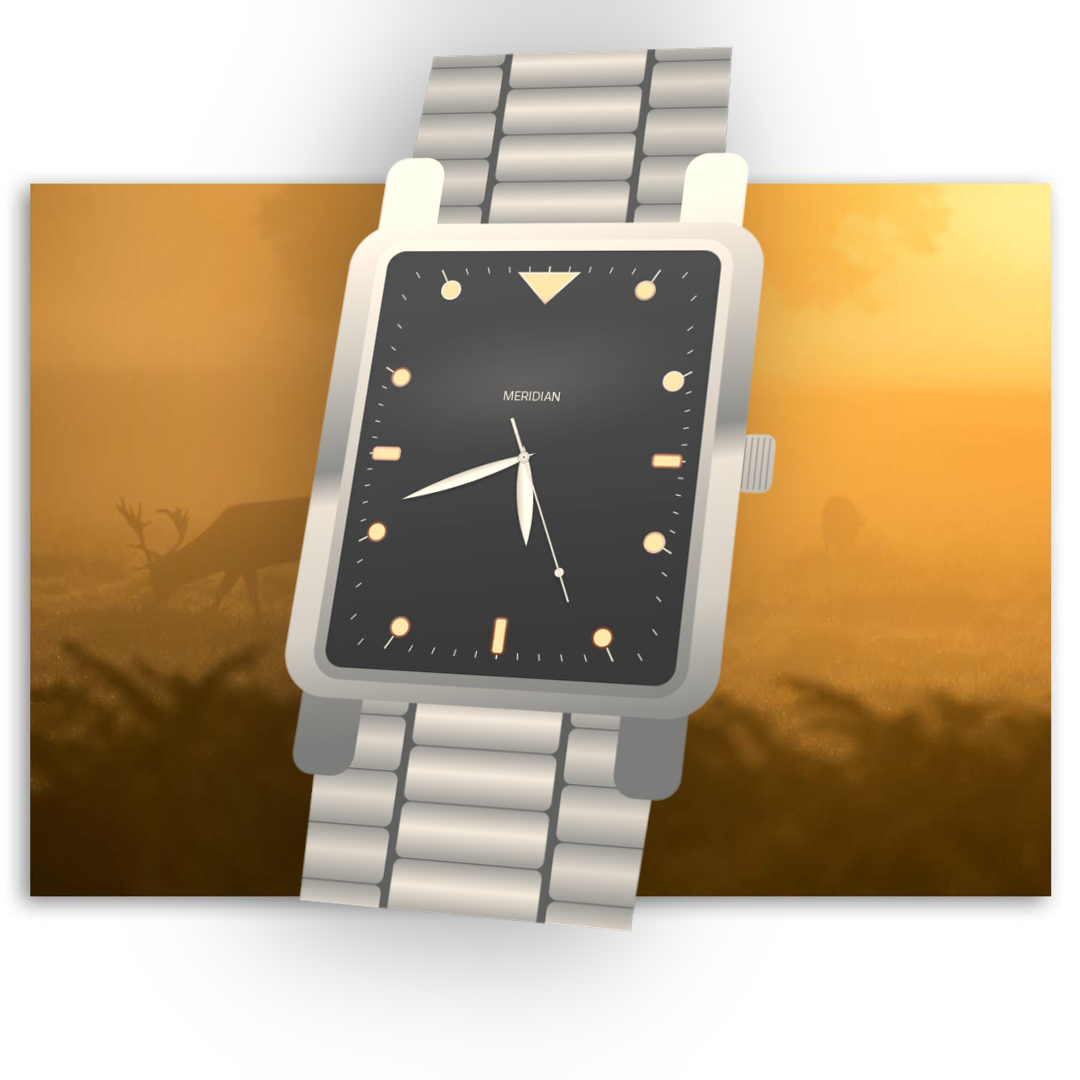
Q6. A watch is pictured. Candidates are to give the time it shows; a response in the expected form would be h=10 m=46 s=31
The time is h=5 m=41 s=26
